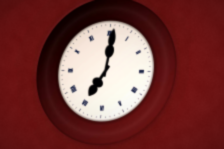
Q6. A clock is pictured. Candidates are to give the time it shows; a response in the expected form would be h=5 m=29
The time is h=7 m=1
